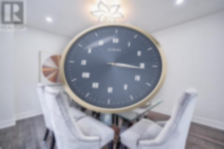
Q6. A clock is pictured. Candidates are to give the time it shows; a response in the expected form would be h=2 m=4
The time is h=3 m=16
